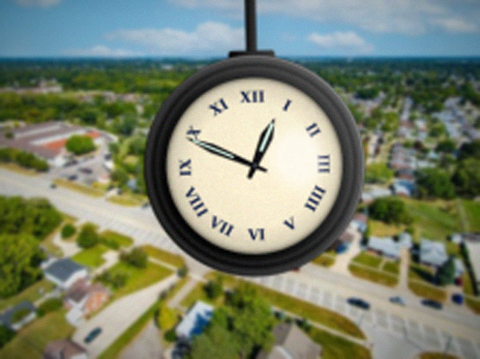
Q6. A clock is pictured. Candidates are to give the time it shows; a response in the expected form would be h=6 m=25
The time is h=12 m=49
